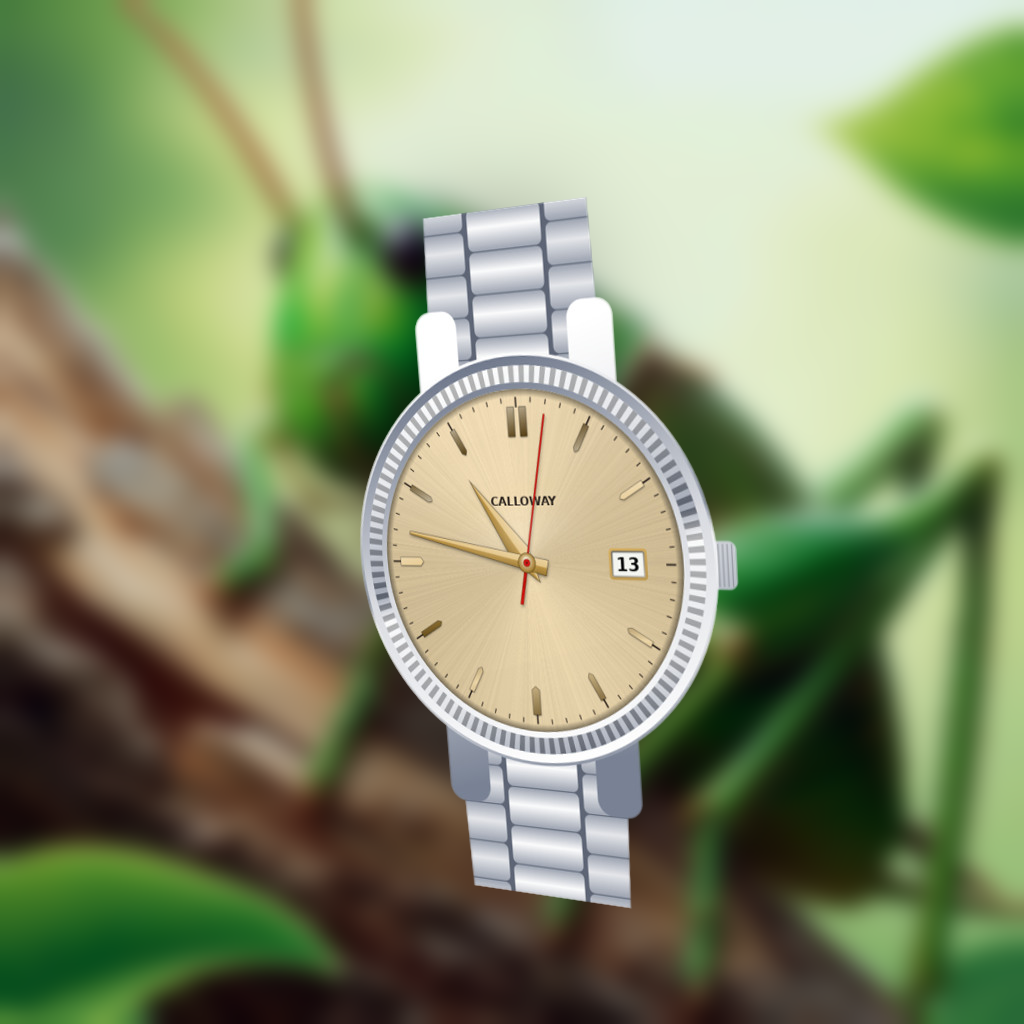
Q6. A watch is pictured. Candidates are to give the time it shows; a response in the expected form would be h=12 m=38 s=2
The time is h=10 m=47 s=2
